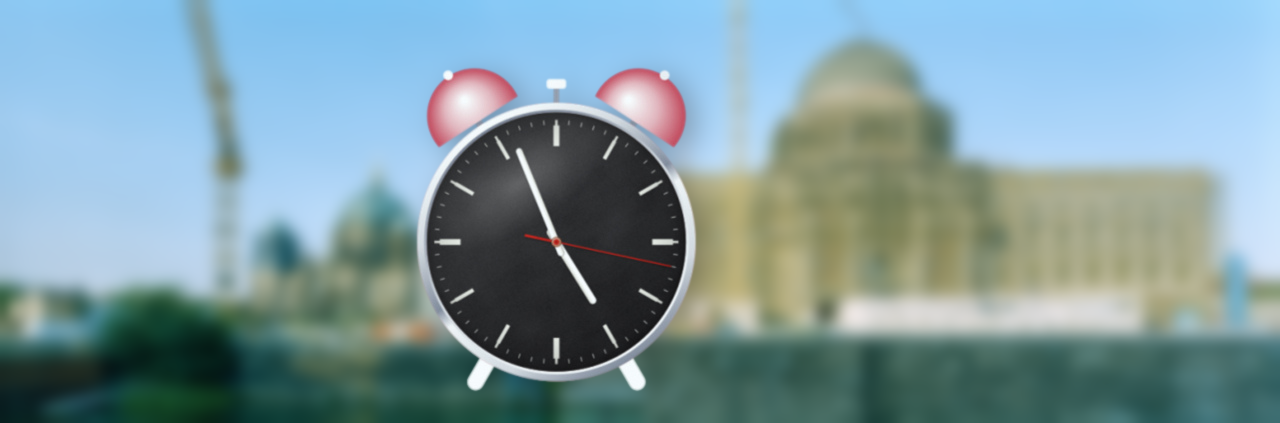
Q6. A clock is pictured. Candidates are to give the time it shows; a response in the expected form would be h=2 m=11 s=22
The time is h=4 m=56 s=17
